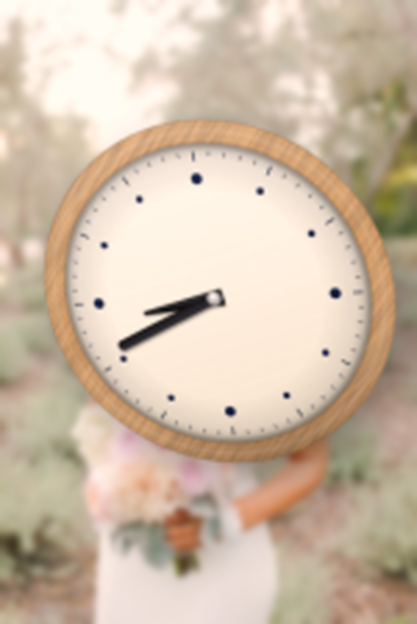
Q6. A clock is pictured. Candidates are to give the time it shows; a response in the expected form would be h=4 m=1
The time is h=8 m=41
